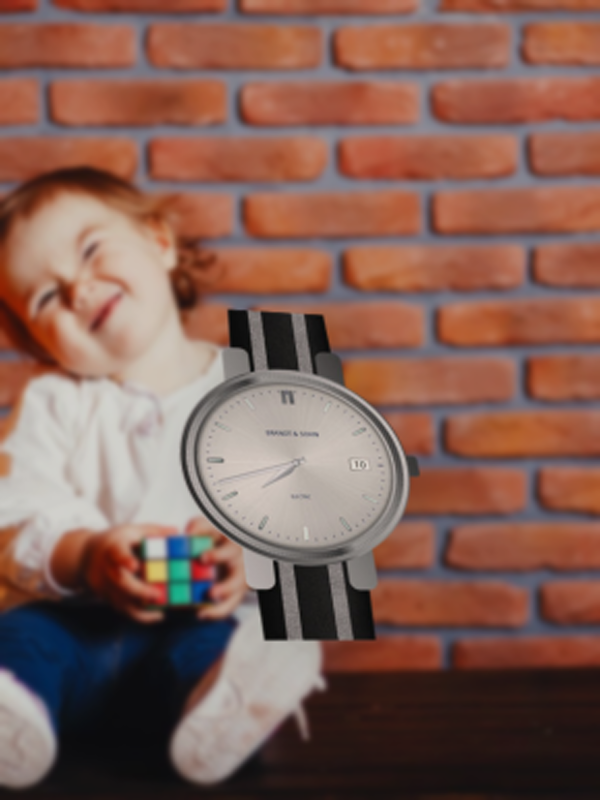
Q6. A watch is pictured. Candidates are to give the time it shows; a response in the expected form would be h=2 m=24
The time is h=7 m=42
